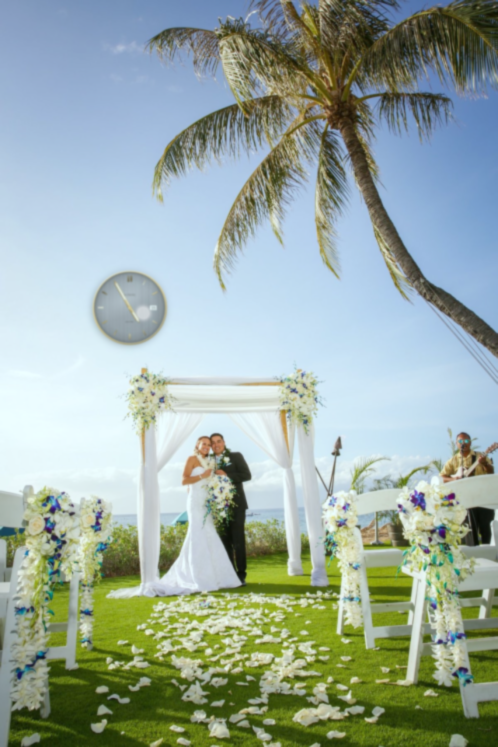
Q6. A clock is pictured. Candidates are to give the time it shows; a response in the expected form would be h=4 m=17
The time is h=4 m=55
